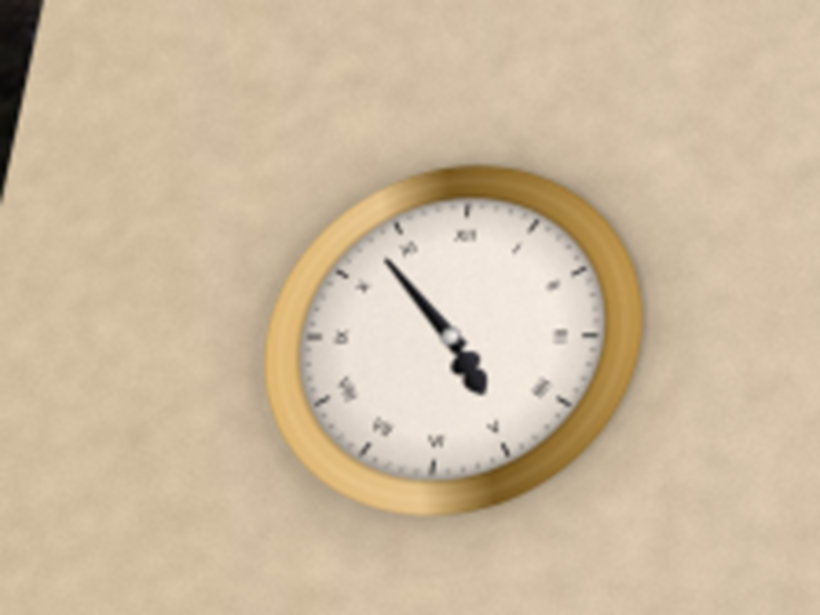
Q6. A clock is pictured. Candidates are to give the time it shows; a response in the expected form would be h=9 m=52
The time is h=4 m=53
